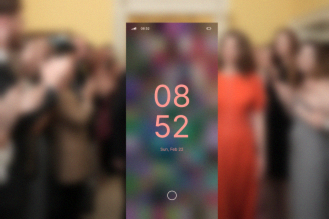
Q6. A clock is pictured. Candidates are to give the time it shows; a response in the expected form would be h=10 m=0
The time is h=8 m=52
